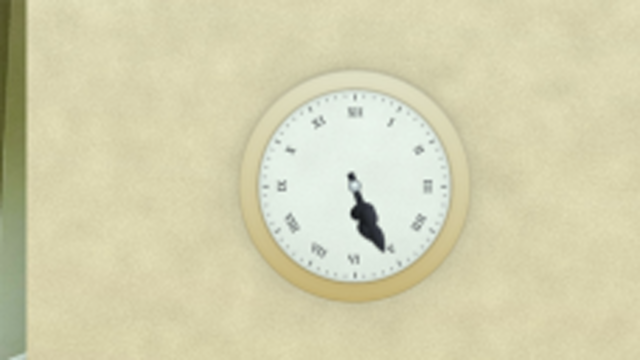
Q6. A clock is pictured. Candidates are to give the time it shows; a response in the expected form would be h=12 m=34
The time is h=5 m=26
